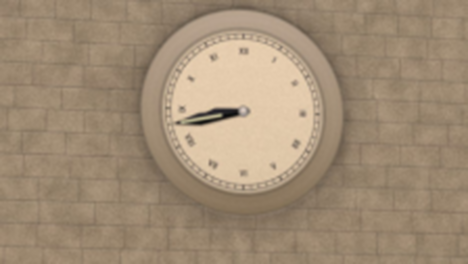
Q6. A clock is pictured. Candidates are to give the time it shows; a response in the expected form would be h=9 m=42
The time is h=8 m=43
